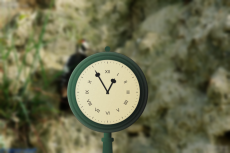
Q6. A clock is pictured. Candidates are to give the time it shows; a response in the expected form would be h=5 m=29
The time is h=12 m=55
